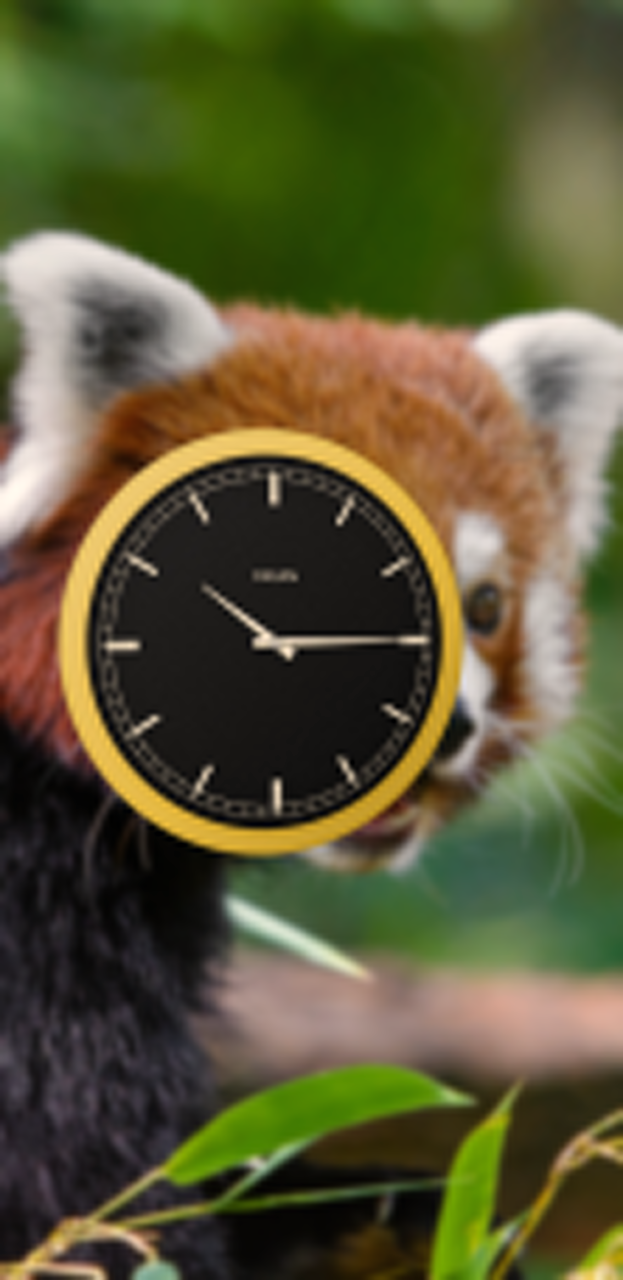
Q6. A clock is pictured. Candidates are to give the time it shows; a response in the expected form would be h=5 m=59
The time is h=10 m=15
